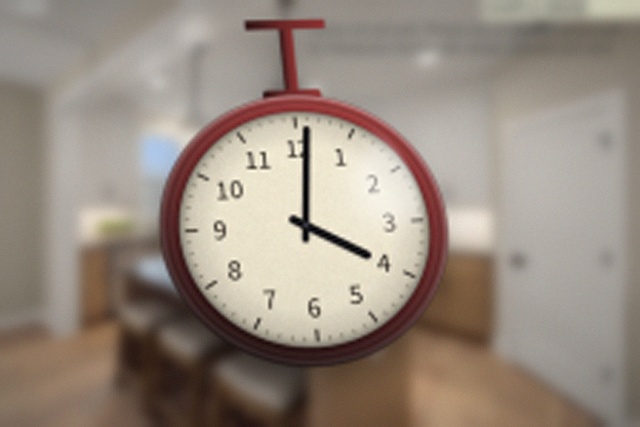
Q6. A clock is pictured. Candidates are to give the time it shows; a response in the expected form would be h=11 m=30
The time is h=4 m=1
